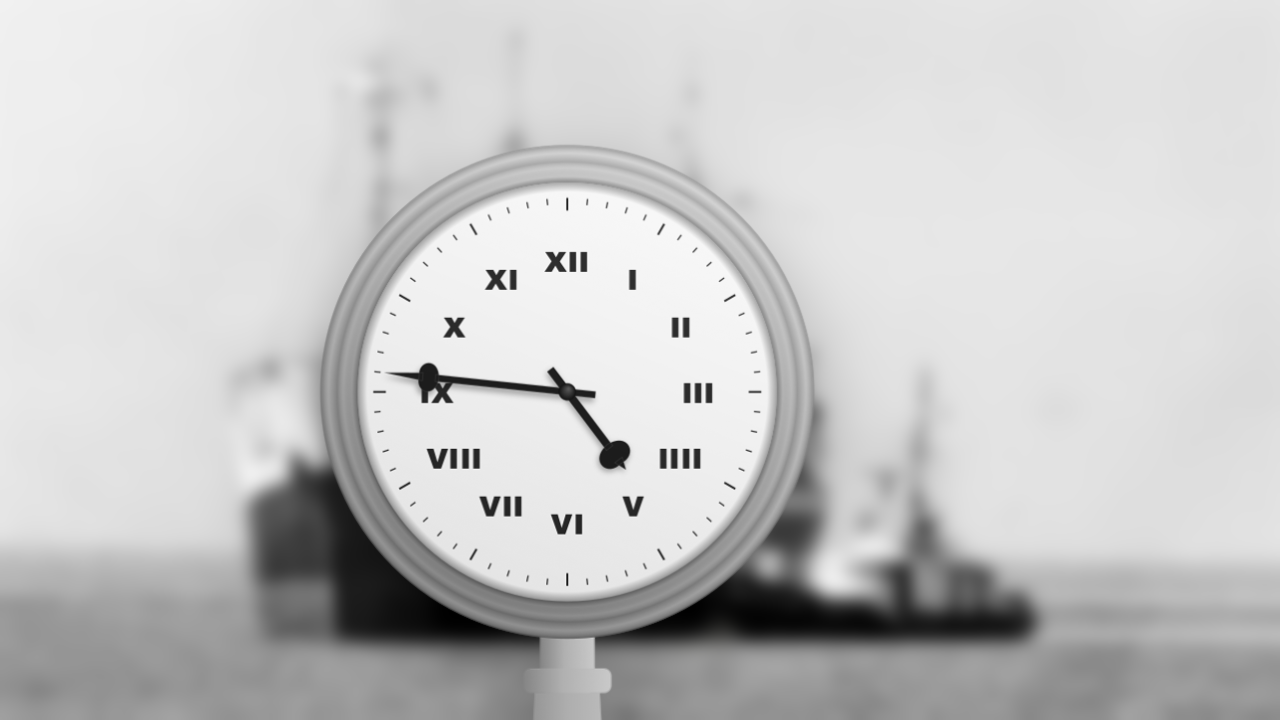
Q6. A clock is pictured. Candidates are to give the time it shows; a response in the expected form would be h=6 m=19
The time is h=4 m=46
